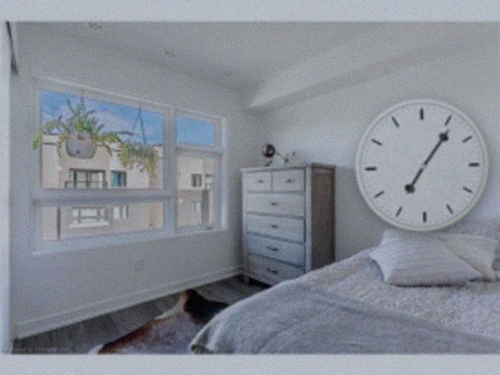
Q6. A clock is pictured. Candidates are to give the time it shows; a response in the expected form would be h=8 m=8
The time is h=7 m=6
